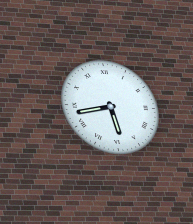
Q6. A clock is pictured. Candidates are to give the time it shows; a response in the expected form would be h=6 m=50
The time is h=5 m=43
